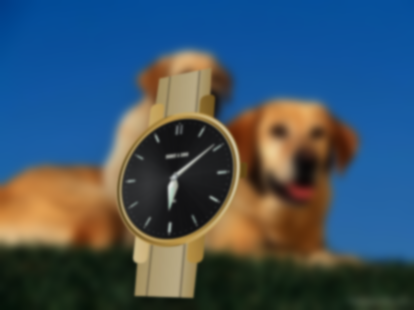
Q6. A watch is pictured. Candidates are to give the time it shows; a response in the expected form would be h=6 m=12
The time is h=6 m=9
